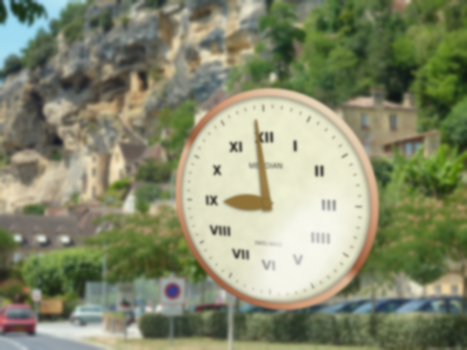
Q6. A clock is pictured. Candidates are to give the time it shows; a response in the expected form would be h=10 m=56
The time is h=8 m=59
